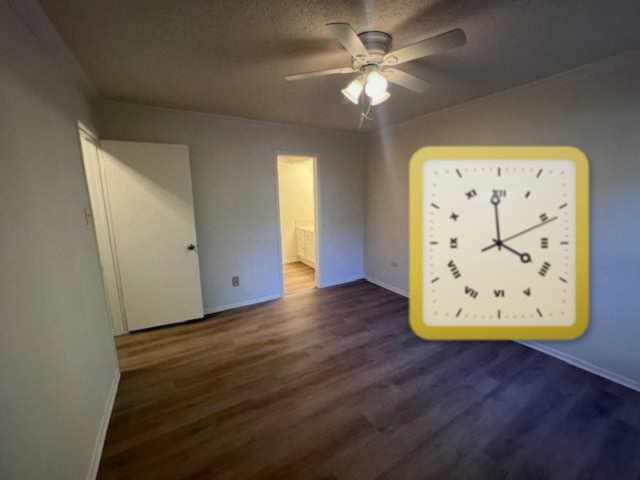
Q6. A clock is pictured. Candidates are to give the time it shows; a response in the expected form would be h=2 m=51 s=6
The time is h=3 m=59 s=11
